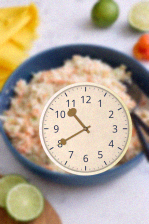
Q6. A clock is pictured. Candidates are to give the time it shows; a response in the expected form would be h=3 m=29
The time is h=10 m=40
